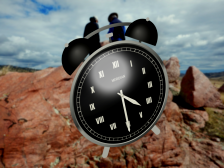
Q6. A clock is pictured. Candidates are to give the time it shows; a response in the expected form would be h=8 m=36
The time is h=4 m=30
